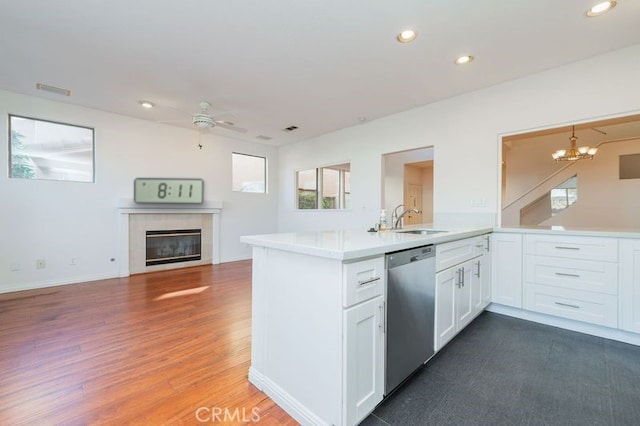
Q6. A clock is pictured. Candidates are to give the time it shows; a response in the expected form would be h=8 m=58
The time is h=8 m=11
